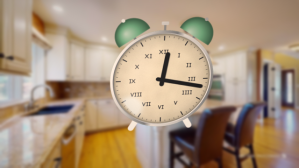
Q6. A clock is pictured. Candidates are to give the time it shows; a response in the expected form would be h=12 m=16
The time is h=12 m=17
